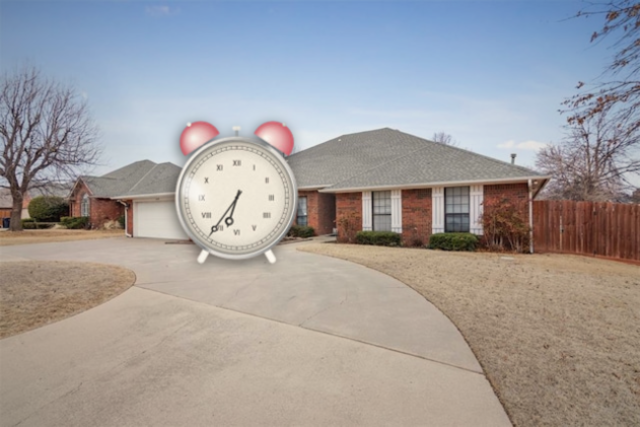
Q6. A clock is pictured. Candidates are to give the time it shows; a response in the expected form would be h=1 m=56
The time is h=6 m=36
